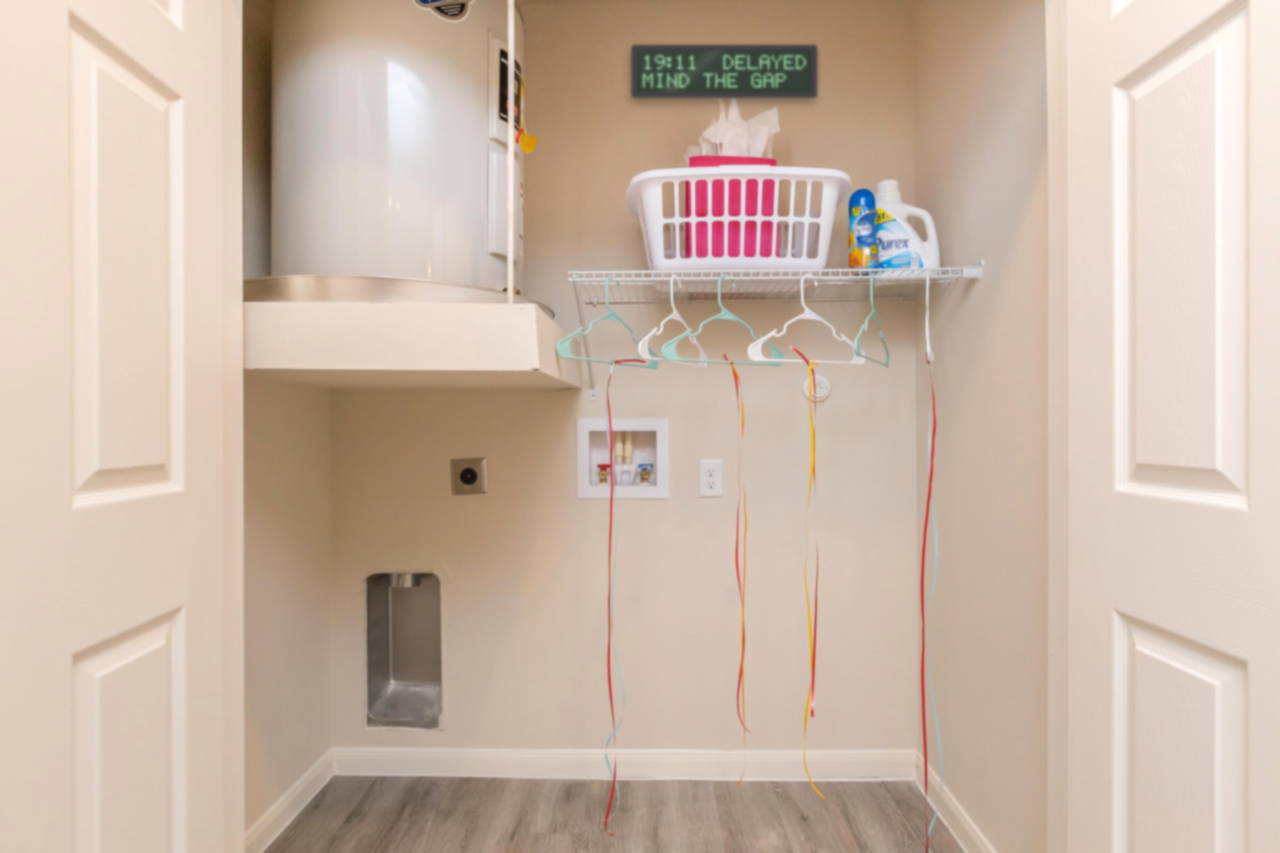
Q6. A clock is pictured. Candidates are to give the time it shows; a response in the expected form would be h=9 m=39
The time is h=19 m=11
